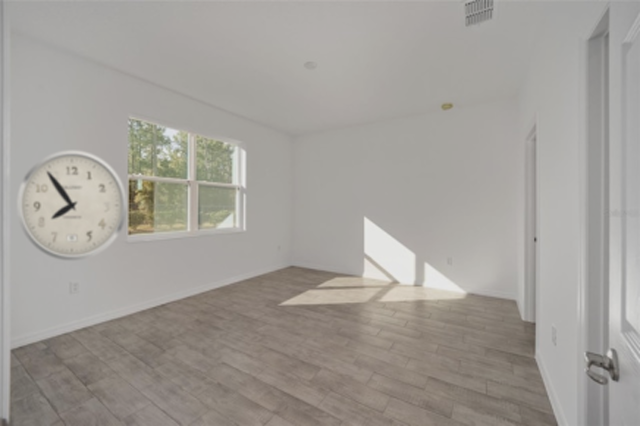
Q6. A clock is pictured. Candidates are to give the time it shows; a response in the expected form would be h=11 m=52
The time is h=7 m=54
